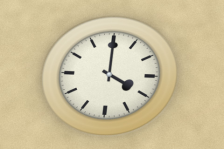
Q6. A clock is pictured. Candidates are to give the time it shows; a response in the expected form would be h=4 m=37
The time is h=4 m=0
